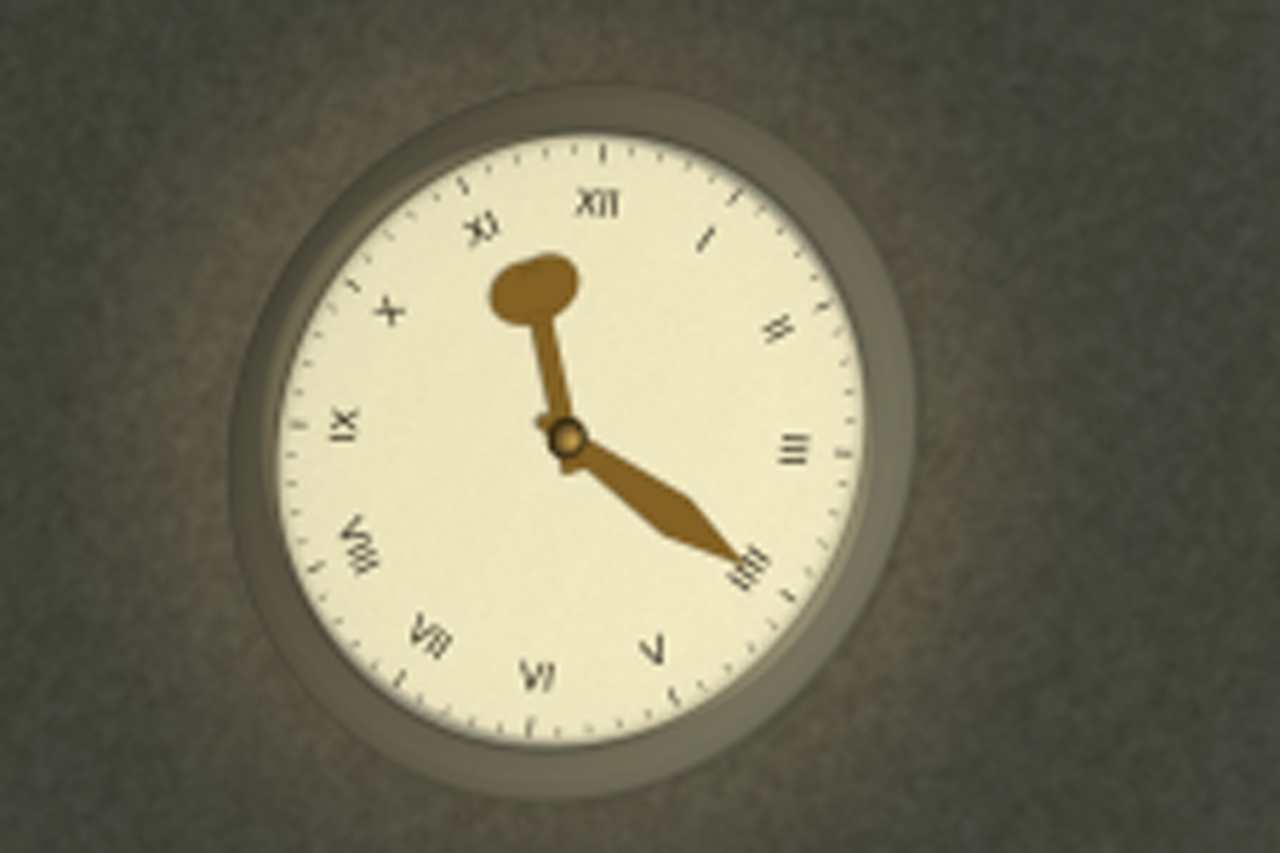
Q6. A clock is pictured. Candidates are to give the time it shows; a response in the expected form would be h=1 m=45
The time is h=11 m=20
